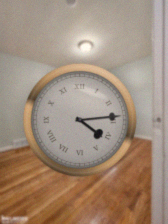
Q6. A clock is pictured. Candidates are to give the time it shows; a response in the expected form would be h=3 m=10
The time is h=4 m=14
